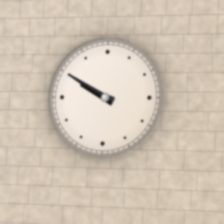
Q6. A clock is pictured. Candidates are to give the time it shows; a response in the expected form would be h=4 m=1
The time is h=9 m=50
